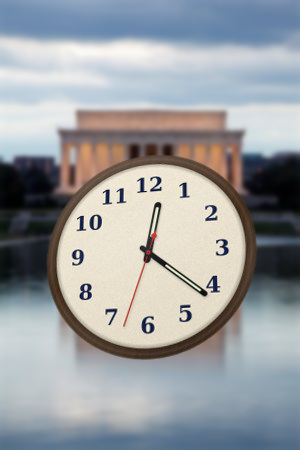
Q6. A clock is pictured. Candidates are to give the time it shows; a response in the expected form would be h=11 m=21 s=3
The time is h=12 m=21 s=33
